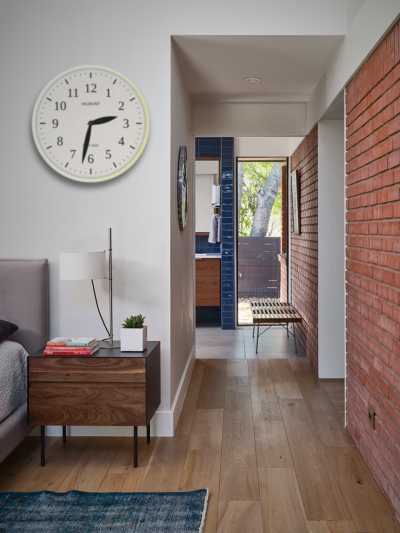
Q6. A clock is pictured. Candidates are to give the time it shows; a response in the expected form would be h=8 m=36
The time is h=2 m=32
